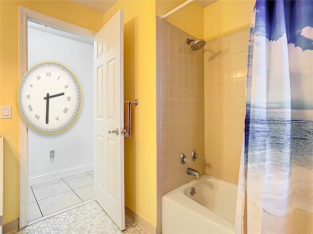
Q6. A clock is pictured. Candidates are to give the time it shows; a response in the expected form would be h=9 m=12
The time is h=2 m=30
